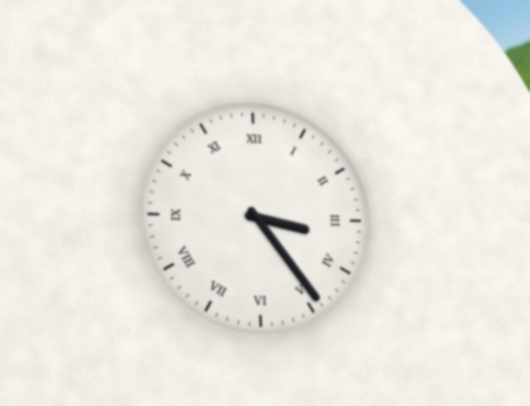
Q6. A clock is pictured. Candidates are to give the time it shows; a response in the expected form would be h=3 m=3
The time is h=3 m=24
